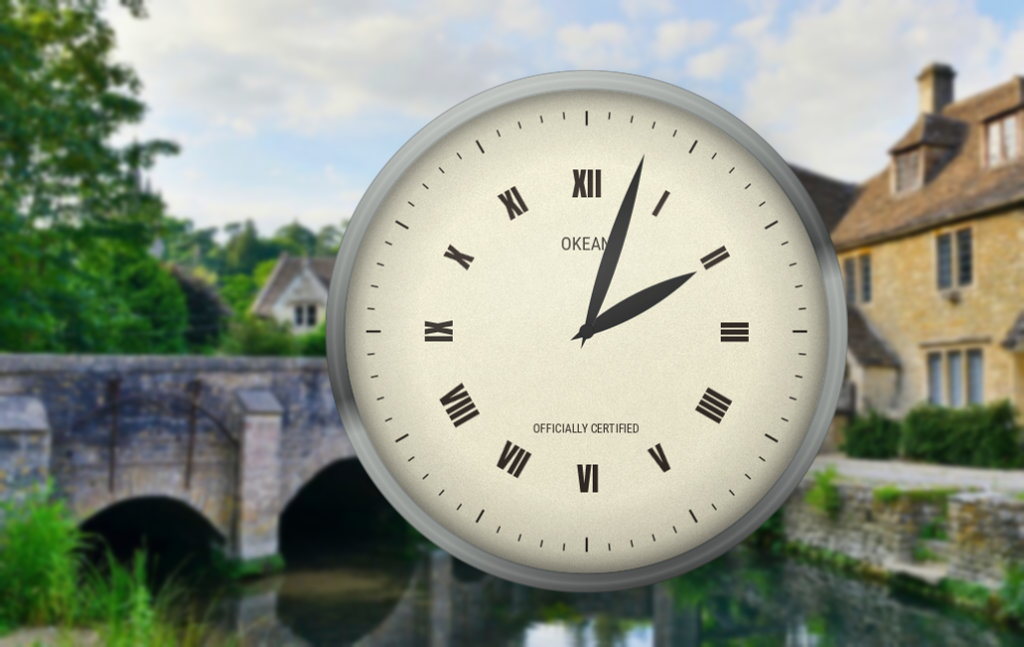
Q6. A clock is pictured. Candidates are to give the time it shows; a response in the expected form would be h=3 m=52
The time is h=2 m=3
